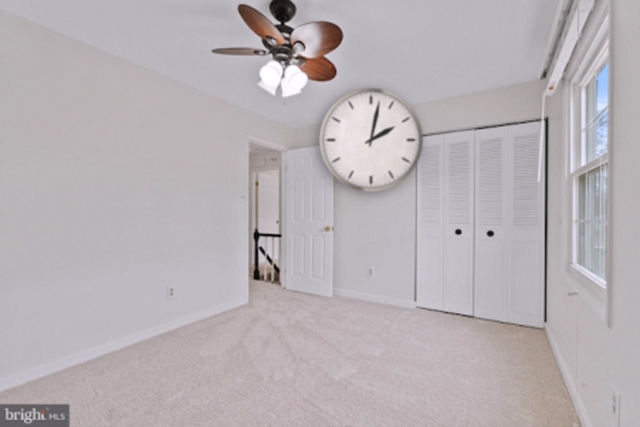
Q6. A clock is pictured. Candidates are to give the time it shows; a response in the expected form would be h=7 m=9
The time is h=2 m=2
